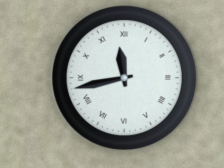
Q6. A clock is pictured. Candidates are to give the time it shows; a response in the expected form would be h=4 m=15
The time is h=11 m=43
